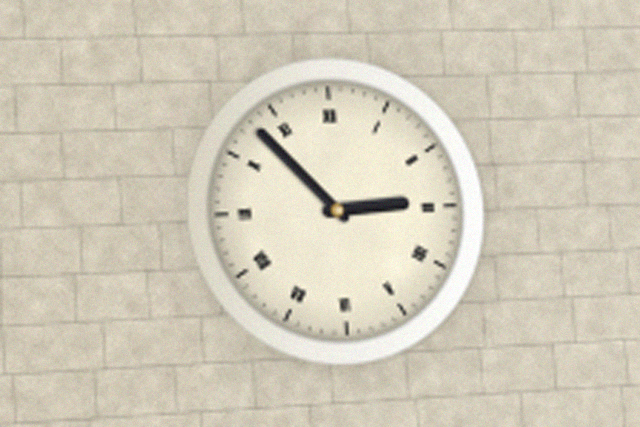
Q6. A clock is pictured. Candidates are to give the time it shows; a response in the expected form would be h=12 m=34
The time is h=2 m=53
